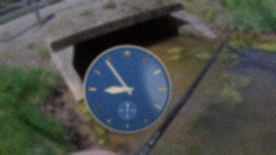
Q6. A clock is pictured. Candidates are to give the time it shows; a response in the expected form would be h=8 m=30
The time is h=8 m=54
